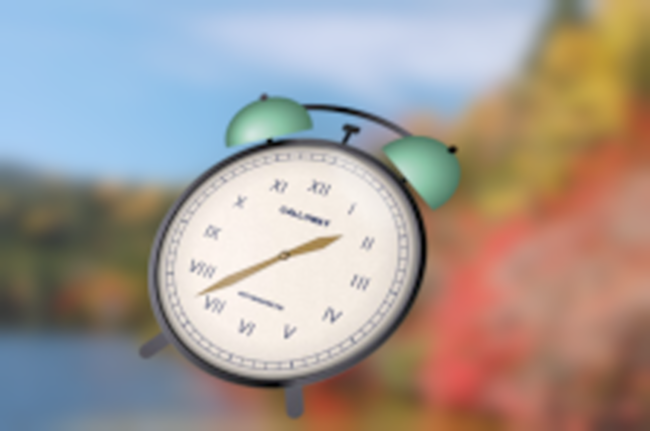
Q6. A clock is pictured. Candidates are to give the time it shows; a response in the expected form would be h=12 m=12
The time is h=1 m=37
